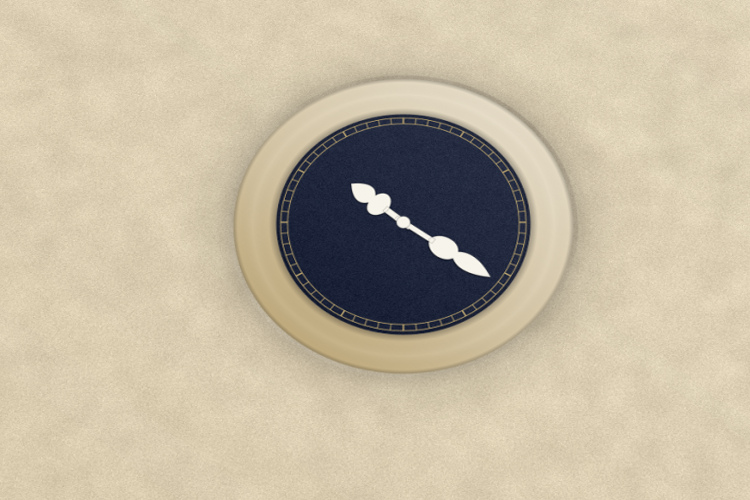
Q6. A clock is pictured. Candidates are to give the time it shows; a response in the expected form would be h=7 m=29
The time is h=10 m=21
